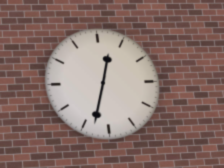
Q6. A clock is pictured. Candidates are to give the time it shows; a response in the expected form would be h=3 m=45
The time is h=12 m=33
